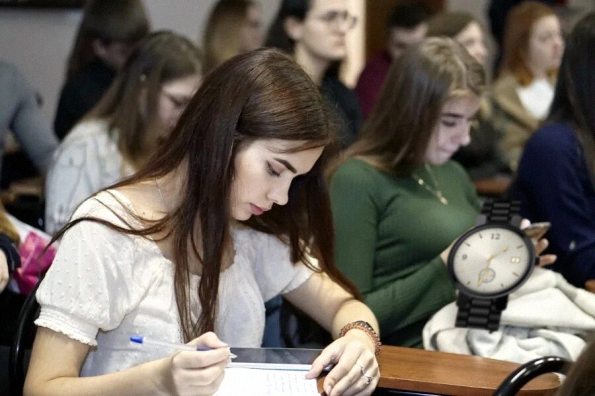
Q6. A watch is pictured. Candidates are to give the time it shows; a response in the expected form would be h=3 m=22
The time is h=1 m=32
